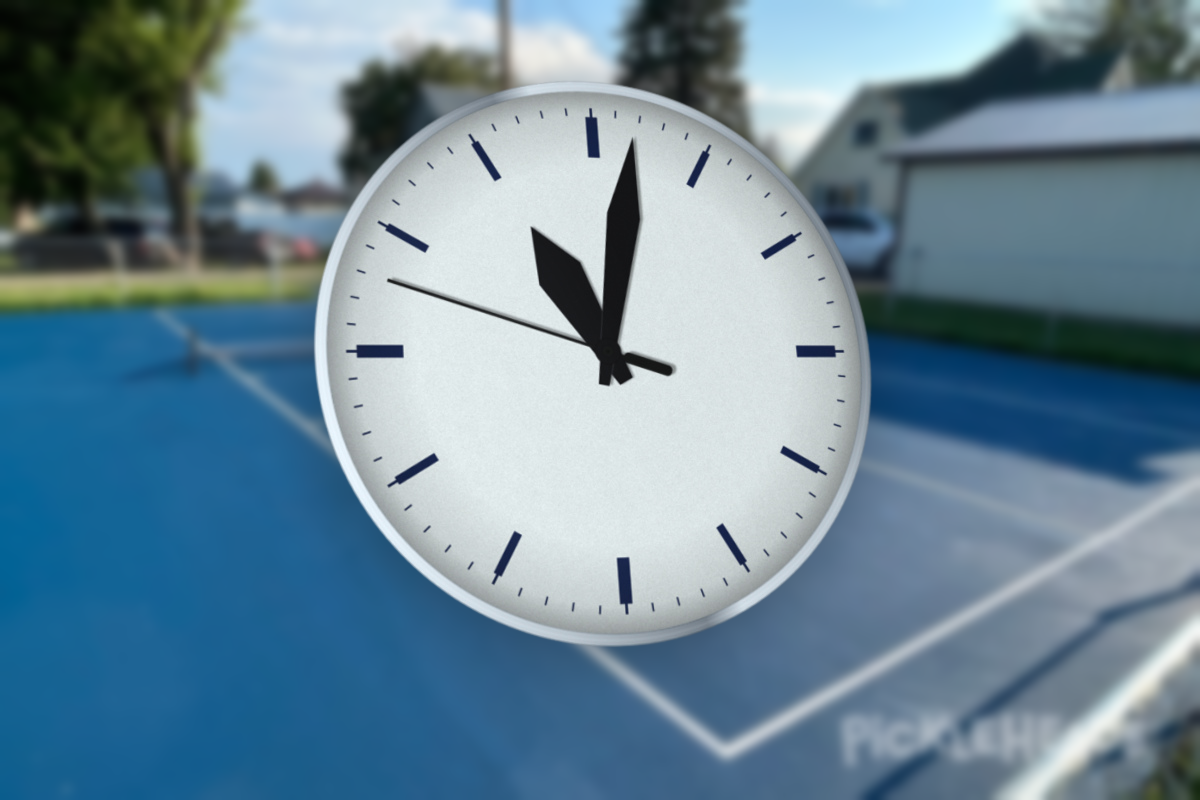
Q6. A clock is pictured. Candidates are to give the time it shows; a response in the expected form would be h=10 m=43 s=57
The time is h=11 m=1 s=48
